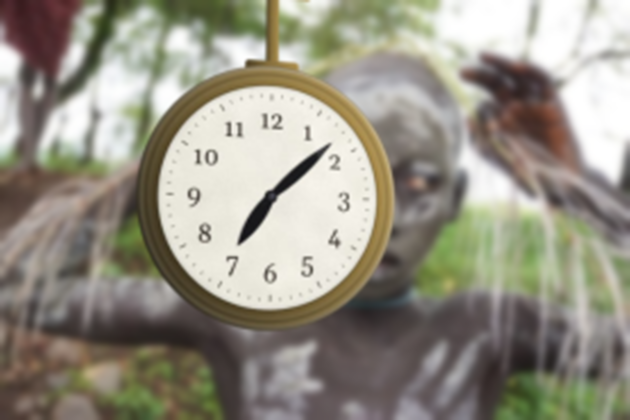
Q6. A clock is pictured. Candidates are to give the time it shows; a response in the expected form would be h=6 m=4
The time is h=7 m=8
